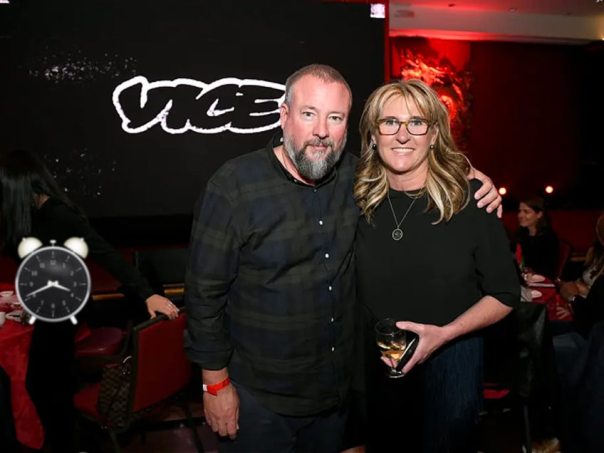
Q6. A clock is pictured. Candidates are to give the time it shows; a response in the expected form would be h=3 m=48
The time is h=3 m=41
